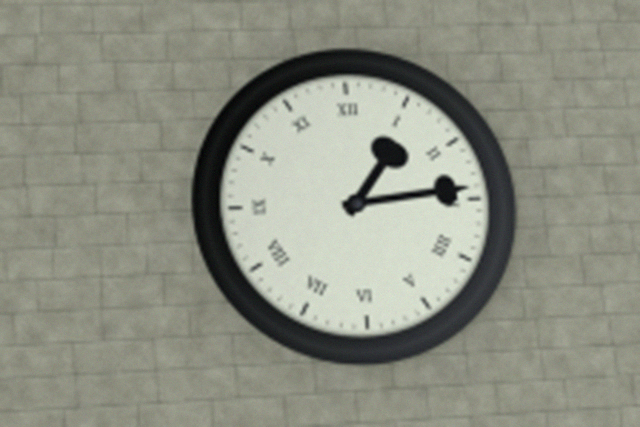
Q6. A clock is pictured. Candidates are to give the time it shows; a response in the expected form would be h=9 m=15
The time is h=1 m=14
